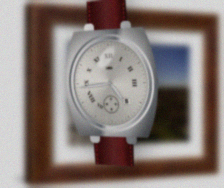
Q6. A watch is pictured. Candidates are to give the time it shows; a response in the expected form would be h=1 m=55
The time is h=4 m=44
